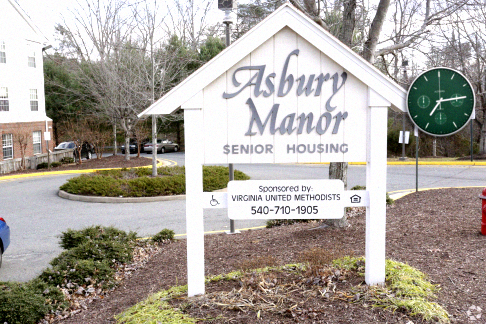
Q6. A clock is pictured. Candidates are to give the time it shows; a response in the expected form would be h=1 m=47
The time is h=7 m=14
